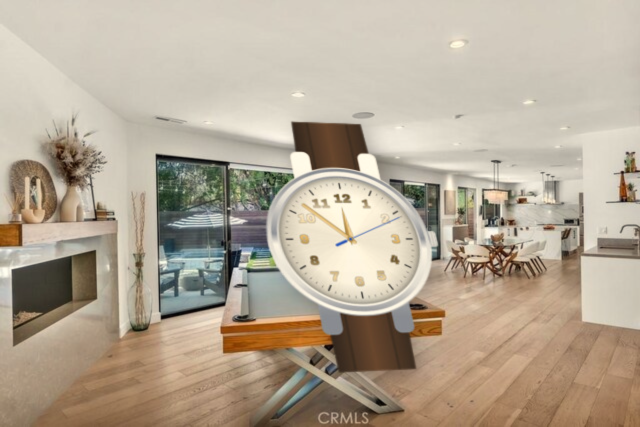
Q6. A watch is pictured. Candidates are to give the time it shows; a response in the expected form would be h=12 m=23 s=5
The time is h=11 m=52 s=11
